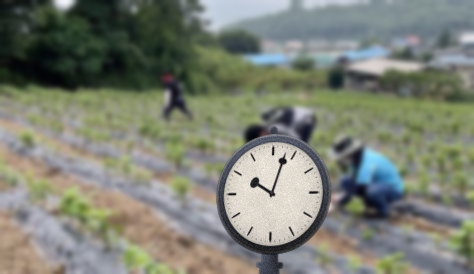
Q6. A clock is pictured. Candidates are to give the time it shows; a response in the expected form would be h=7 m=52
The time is h=10 m=3
